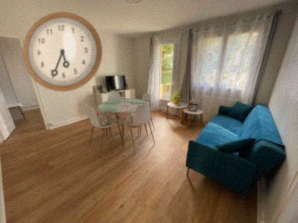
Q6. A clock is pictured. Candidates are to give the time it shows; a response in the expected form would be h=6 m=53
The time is h=5 m=34
